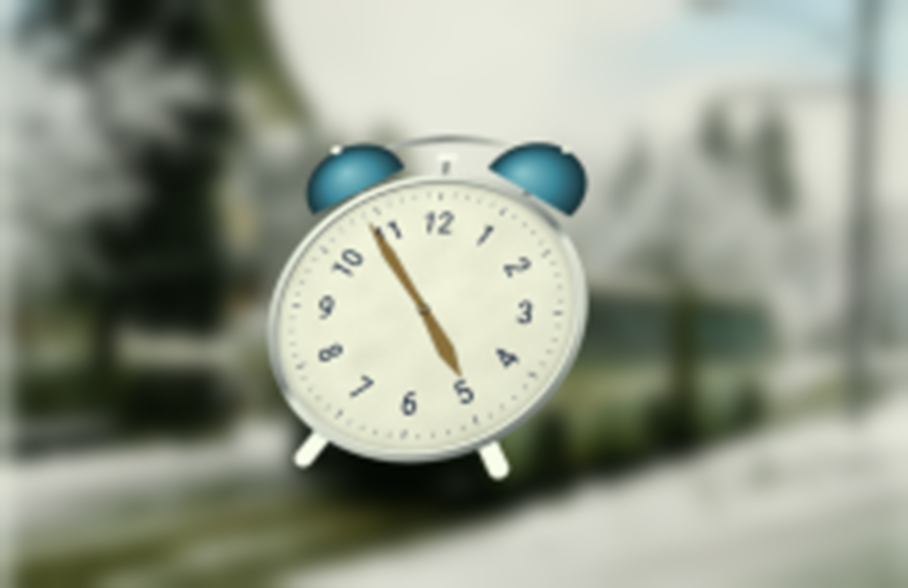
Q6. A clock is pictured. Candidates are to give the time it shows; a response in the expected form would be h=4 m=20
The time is h=4 m=54
